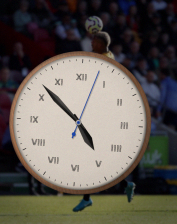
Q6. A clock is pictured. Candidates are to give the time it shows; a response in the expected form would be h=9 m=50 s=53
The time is h=4 m=52 s=3
